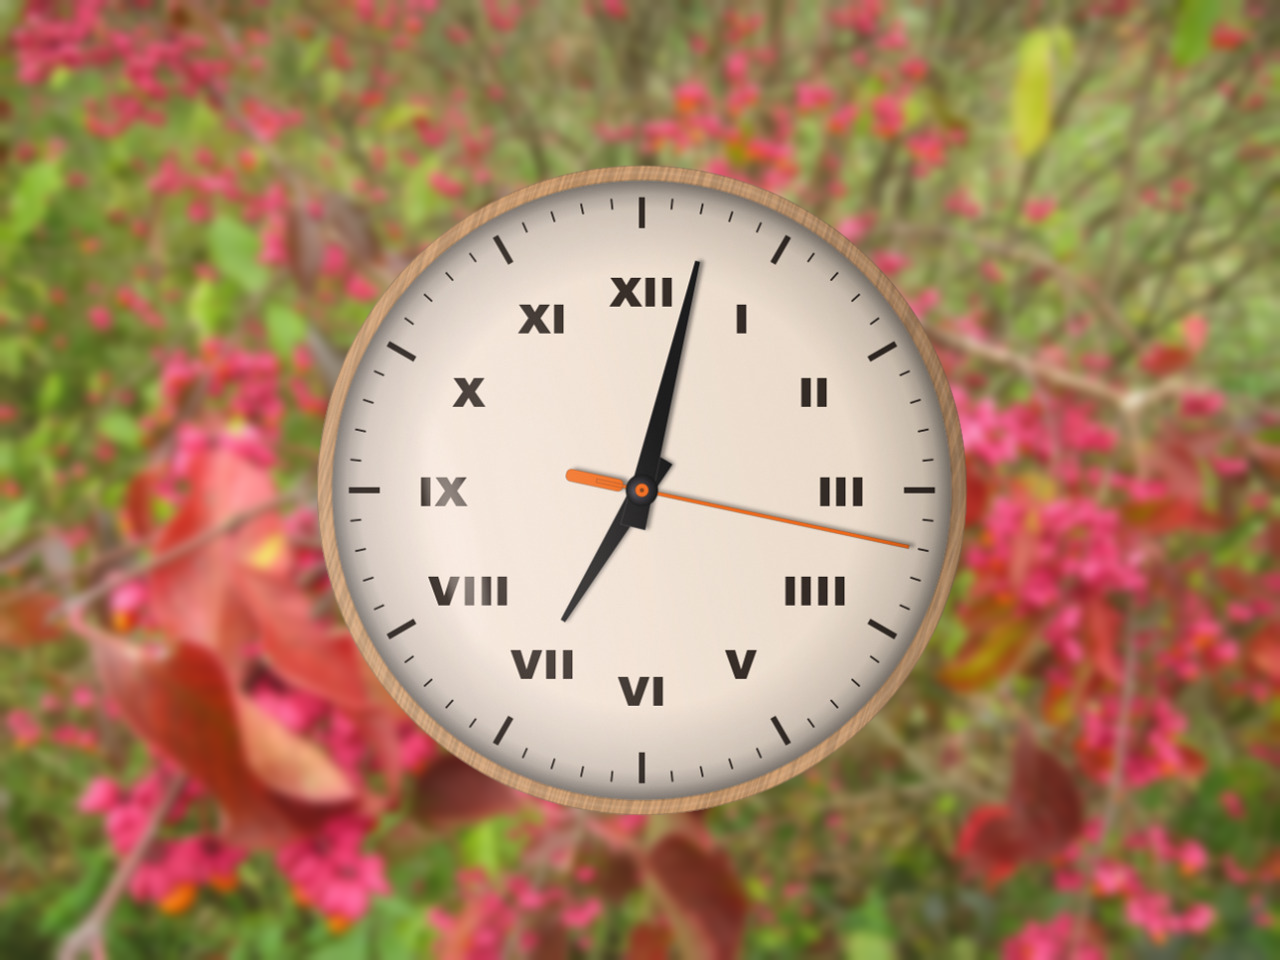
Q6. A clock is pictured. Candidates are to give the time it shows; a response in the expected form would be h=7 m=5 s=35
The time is h=7 m=2 s=17
